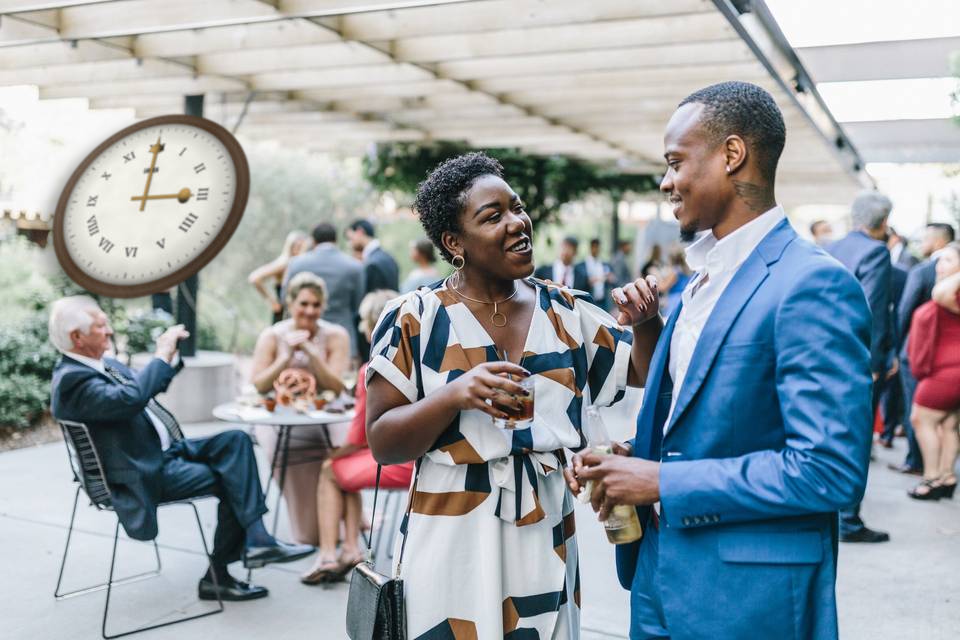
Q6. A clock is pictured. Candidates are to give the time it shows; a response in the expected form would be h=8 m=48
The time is h=3 m=0
